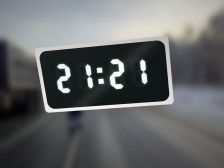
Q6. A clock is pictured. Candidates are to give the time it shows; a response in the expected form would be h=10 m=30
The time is h=21 m=21
